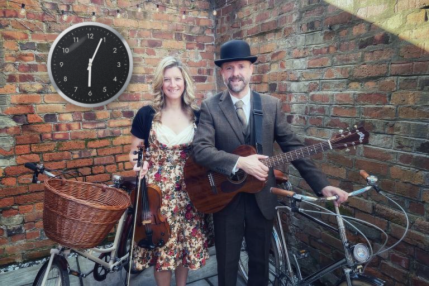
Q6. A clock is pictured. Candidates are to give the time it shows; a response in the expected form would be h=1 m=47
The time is h=6 m=4
